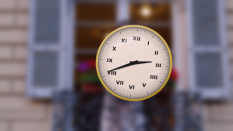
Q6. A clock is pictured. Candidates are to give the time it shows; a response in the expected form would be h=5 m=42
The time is h=2 m=41
